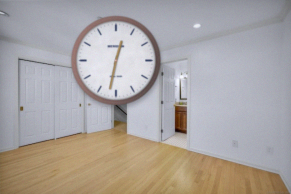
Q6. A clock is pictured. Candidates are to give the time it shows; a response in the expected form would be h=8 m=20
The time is h=12 m=32
